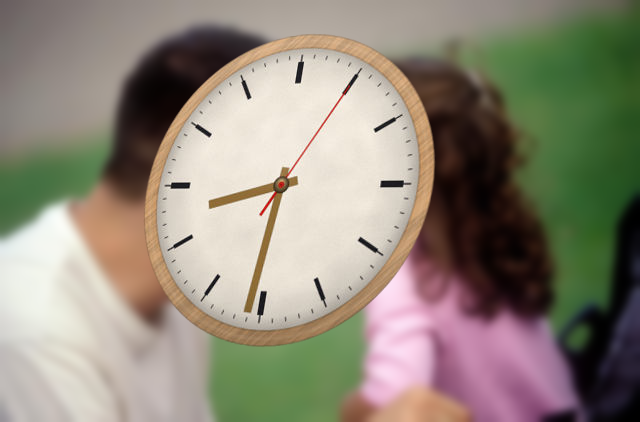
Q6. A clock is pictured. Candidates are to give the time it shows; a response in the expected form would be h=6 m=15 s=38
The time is h=8 m=31 s=5
